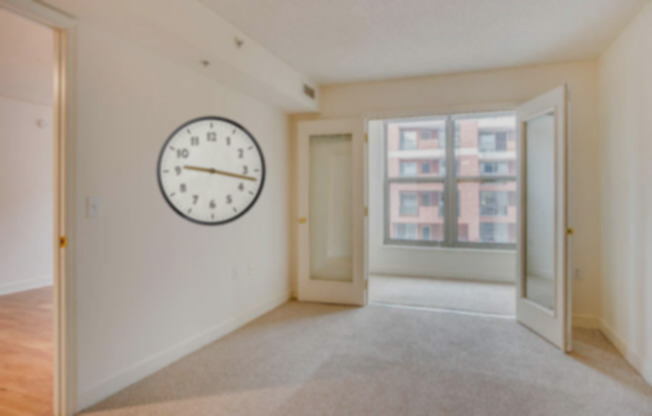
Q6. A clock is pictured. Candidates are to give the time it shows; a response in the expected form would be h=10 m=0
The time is h=9 m=17
